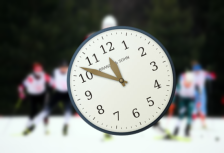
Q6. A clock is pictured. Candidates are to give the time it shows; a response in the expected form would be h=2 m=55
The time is h=11 m=52
